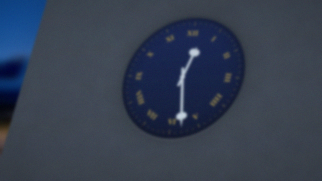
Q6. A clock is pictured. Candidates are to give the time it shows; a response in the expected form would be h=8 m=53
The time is h=12 m=28
